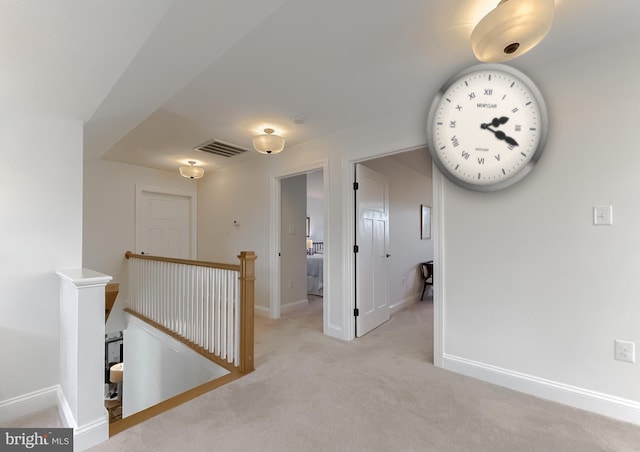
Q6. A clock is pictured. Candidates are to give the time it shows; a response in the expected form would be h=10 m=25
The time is h=2 m=19
